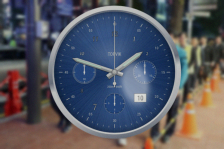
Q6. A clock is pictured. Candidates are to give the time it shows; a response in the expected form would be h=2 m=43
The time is h=1 m=48
